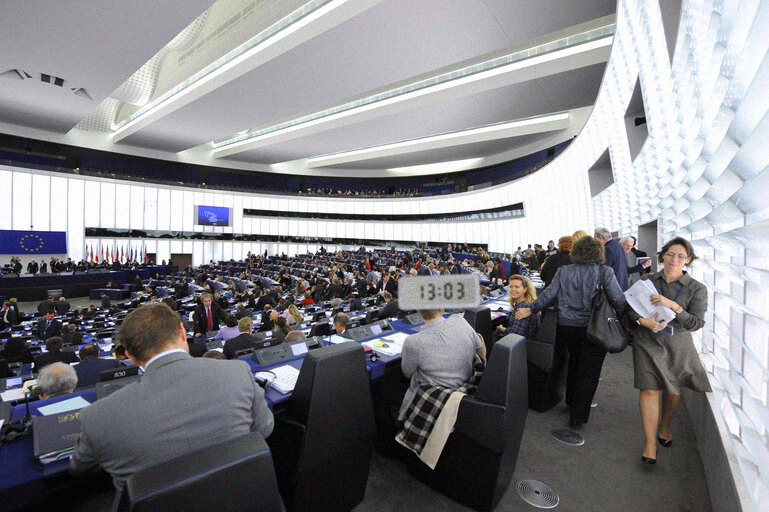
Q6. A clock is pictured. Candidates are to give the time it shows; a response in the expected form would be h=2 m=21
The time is h=13 m=3
